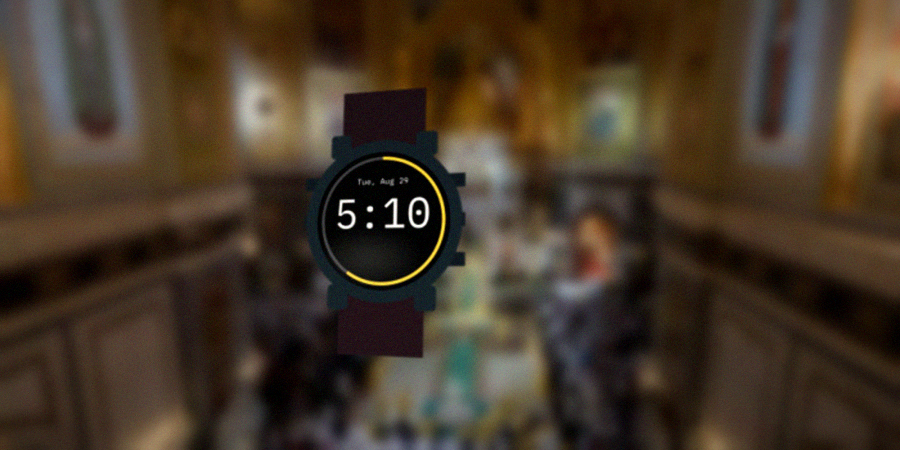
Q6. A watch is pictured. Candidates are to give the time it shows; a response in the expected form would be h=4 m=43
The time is h=5 m=10
